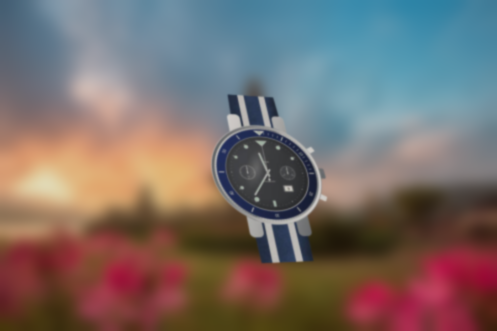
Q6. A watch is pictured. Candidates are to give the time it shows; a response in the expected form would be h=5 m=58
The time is h=11 m=36
